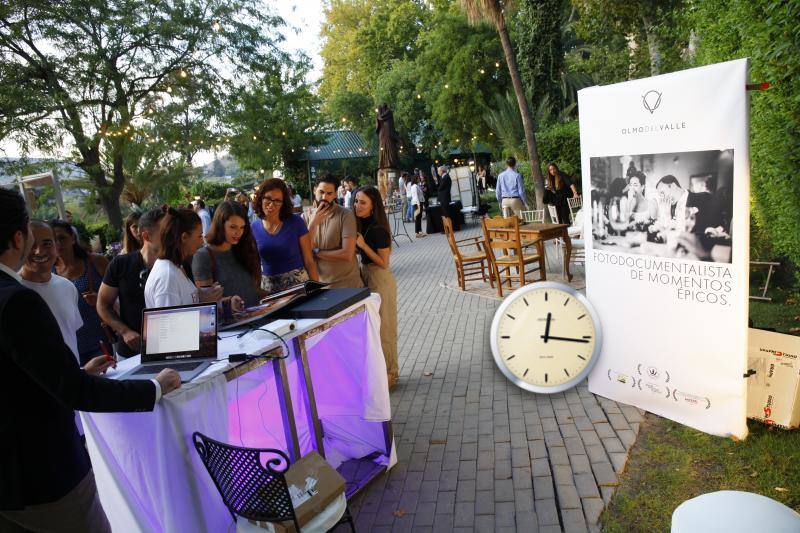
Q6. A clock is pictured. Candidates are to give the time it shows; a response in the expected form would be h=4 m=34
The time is h=12 m=16
